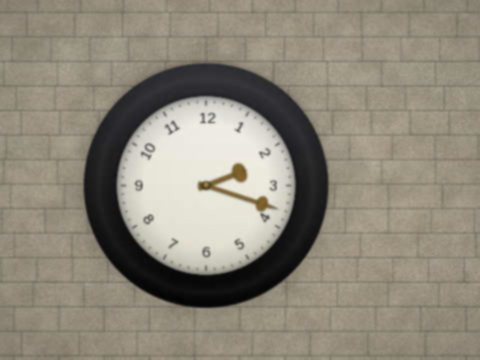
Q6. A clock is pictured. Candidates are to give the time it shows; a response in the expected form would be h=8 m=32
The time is h=2 m=18
